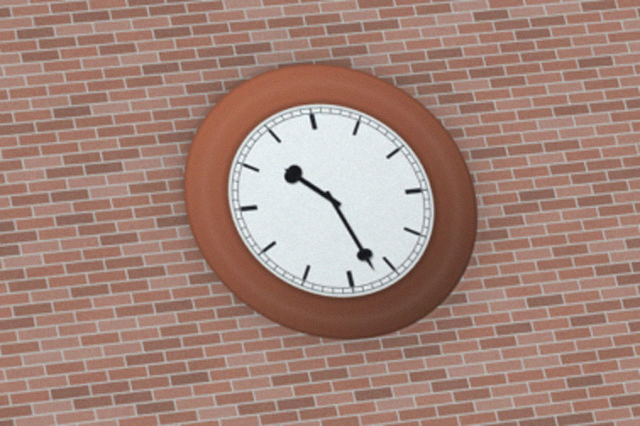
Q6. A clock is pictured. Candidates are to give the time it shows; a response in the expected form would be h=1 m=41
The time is h=10 m=27
